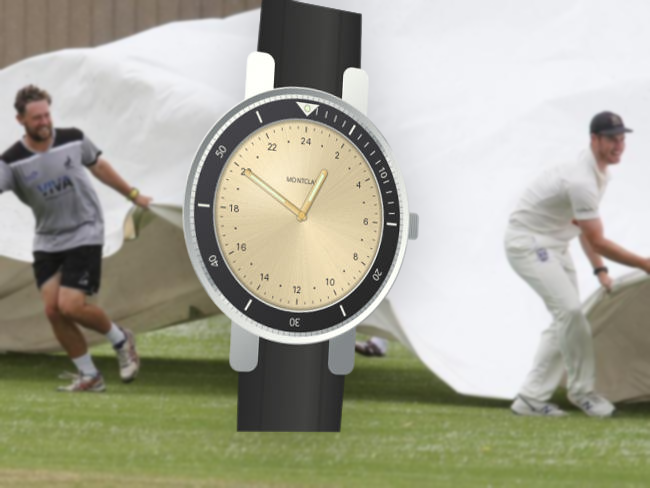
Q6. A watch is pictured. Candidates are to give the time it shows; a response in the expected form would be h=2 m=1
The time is h=1 m=50
